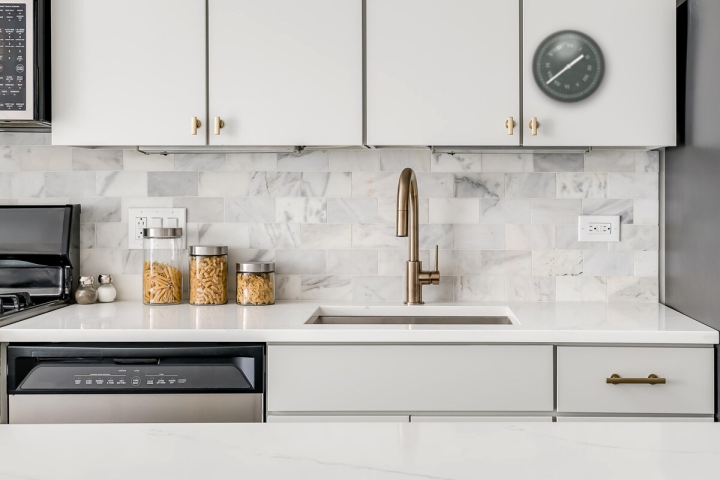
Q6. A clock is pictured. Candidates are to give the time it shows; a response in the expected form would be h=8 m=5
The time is h=1 m=38
